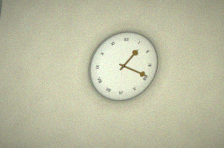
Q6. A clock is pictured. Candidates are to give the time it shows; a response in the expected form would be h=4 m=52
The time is h=1 m=19
